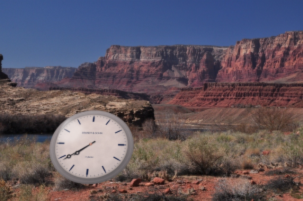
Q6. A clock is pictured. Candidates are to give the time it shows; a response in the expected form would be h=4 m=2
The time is h=7 m=39
